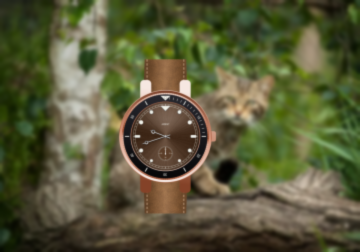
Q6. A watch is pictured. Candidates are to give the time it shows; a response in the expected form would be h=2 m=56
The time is h=9 m=42
